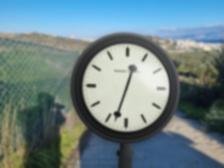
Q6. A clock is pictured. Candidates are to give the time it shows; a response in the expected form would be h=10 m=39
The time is h=12 m=33
